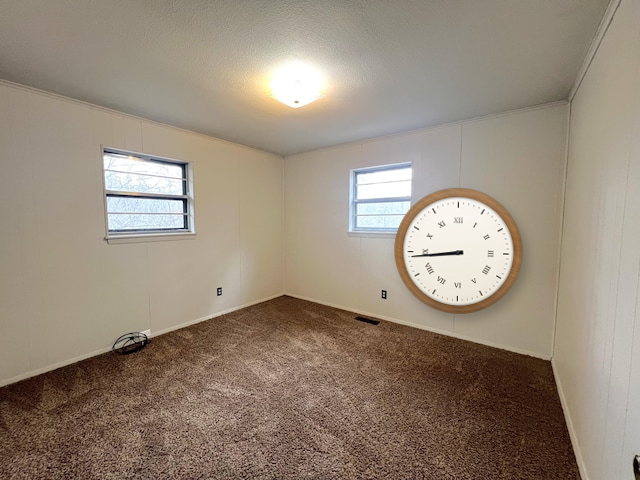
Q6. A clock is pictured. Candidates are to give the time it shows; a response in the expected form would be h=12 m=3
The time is h=8 m=44
